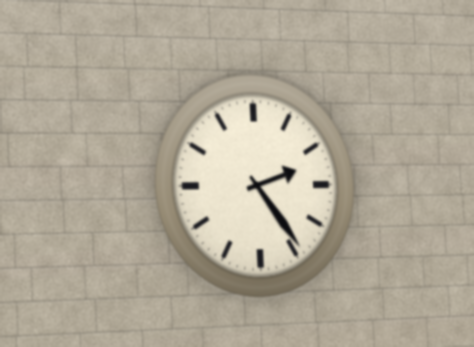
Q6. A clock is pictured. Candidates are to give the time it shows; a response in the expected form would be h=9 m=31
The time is h=2 m=24
